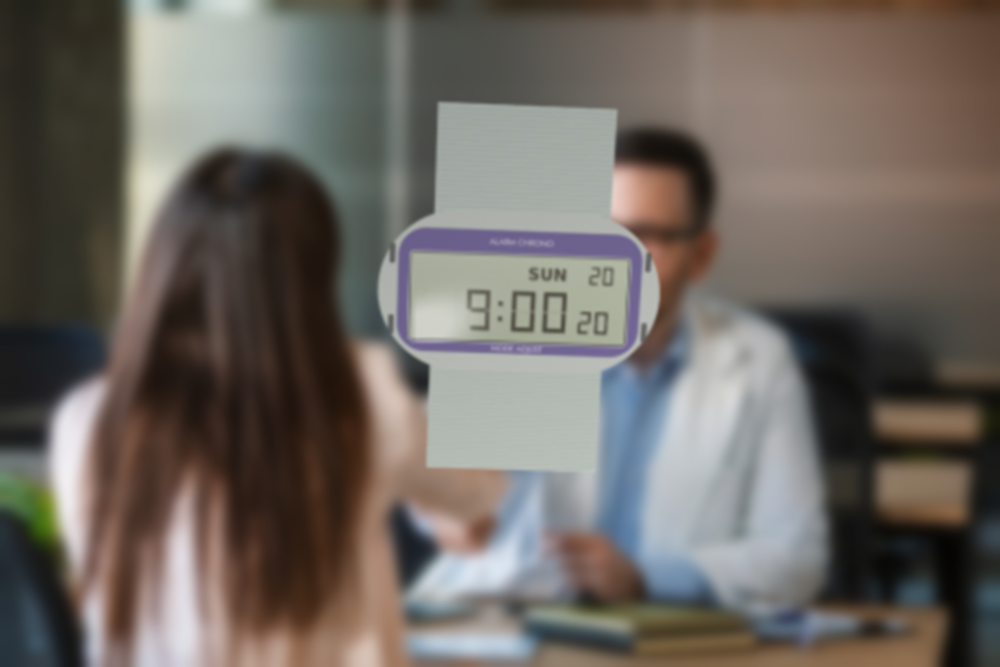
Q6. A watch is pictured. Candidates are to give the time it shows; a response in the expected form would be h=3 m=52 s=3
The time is h=9 m=0 s=20
